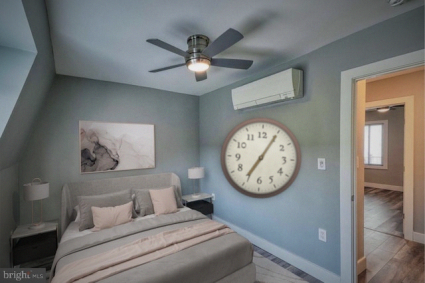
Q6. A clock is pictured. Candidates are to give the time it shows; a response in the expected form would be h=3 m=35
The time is h=7 m=5
